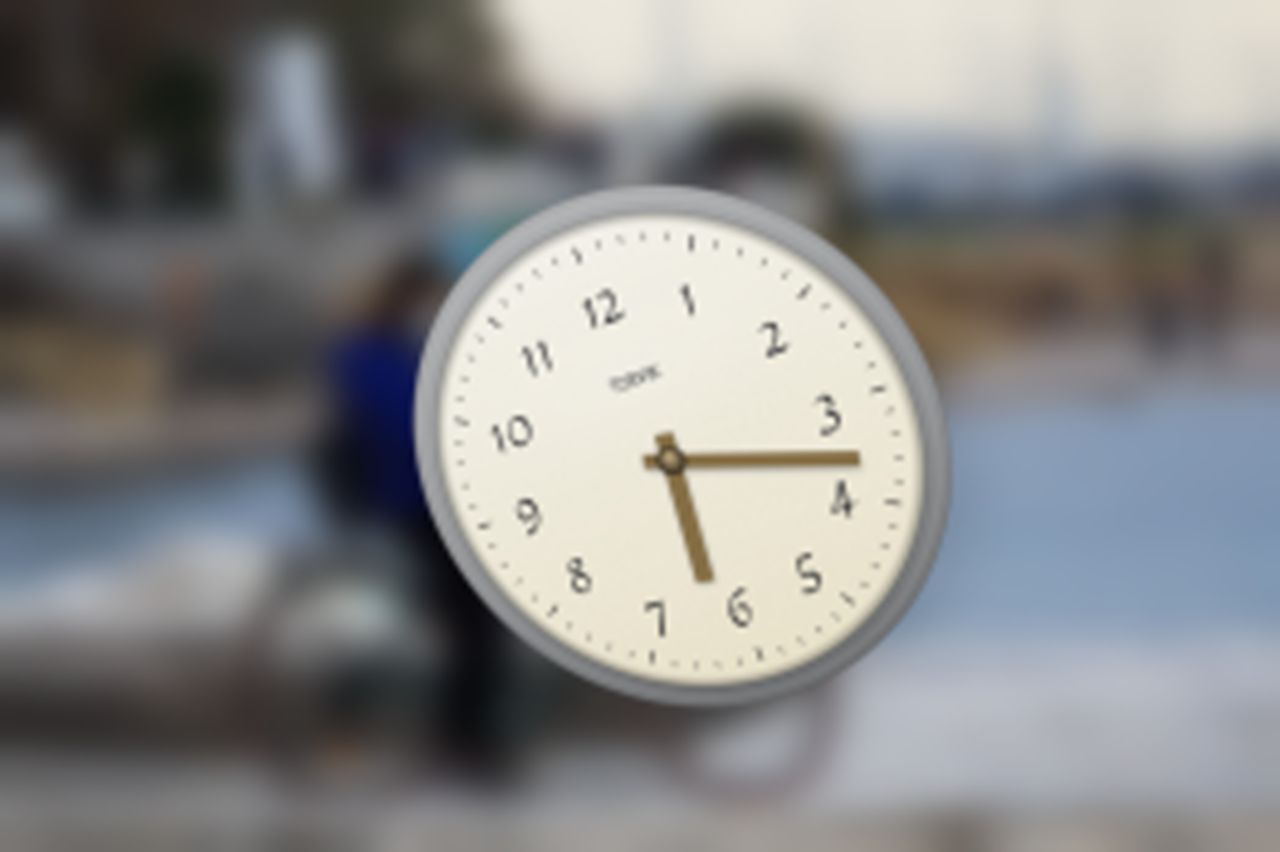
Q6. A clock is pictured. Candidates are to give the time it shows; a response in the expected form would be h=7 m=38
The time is h=6 m=18
